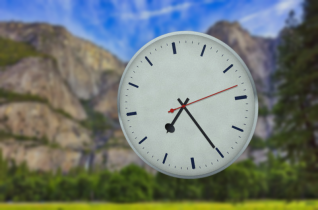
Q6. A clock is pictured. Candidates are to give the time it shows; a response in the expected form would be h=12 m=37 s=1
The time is h=7 m=25 s=13
